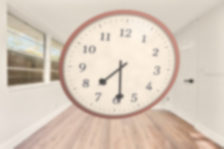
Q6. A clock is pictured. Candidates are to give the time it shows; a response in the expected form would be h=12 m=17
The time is h=7 m=29
